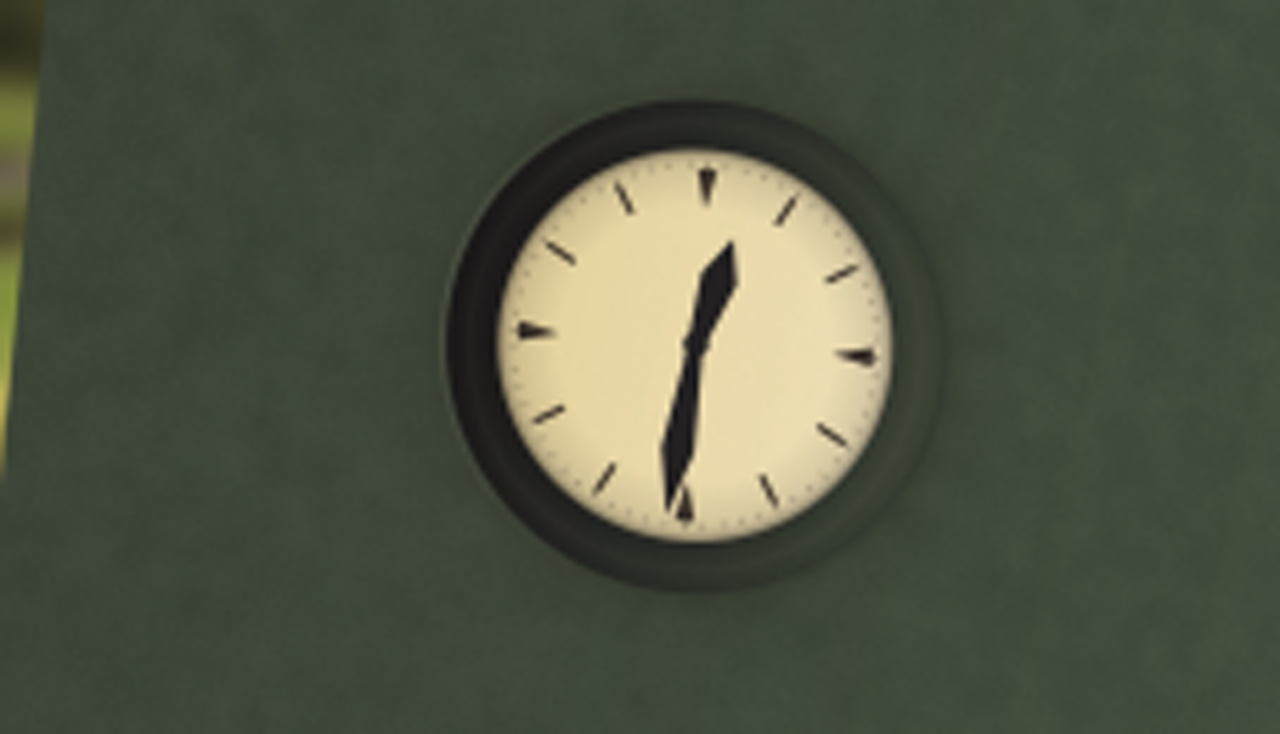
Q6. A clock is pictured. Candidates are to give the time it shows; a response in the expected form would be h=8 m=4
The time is h=12 m=31
